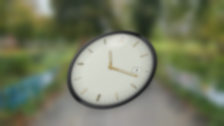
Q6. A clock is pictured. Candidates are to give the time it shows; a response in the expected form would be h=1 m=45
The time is h=11 m=17
